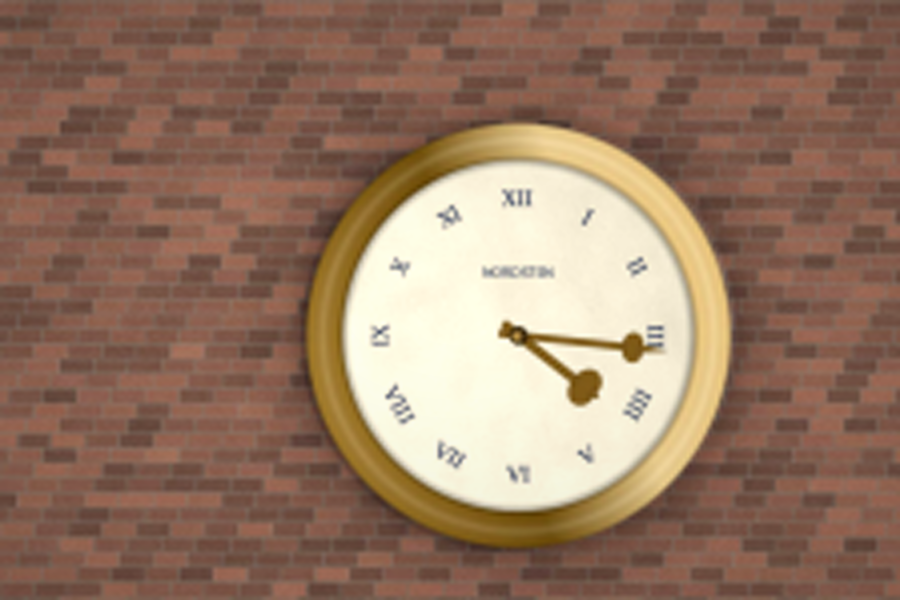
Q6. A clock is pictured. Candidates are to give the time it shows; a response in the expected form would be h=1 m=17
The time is h=4 m=16
